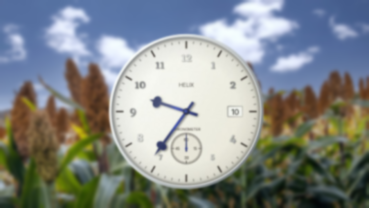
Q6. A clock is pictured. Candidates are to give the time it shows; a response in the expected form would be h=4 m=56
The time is h=9 m=36
